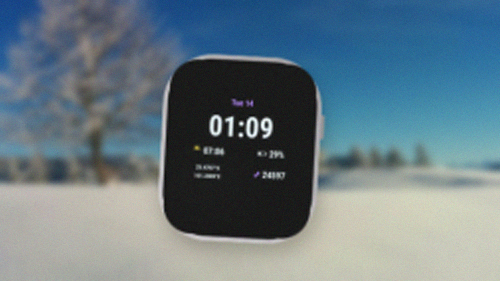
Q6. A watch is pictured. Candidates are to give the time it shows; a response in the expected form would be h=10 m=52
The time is h=1 m=9
